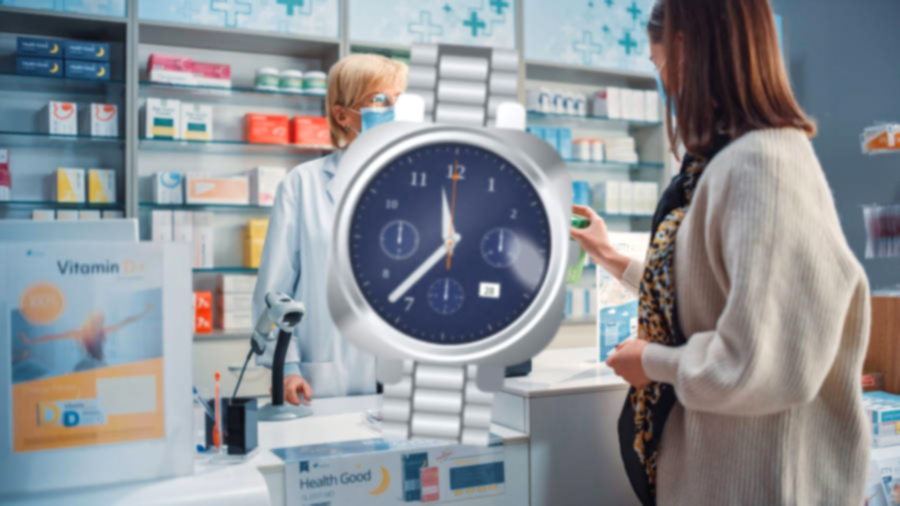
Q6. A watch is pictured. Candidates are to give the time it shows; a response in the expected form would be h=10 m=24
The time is h=11 m=37
